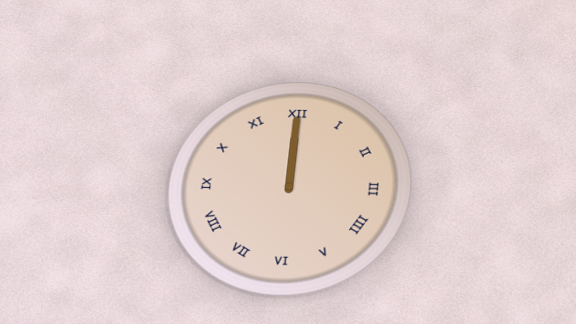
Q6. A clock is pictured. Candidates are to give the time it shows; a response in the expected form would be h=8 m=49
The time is h=12 m=0
